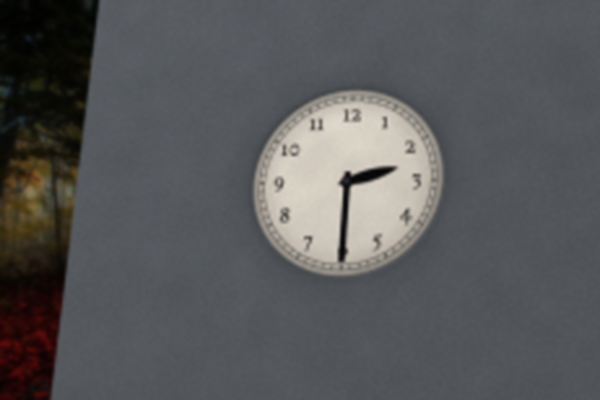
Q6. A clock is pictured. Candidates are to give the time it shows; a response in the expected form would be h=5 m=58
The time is h=2 m=30
